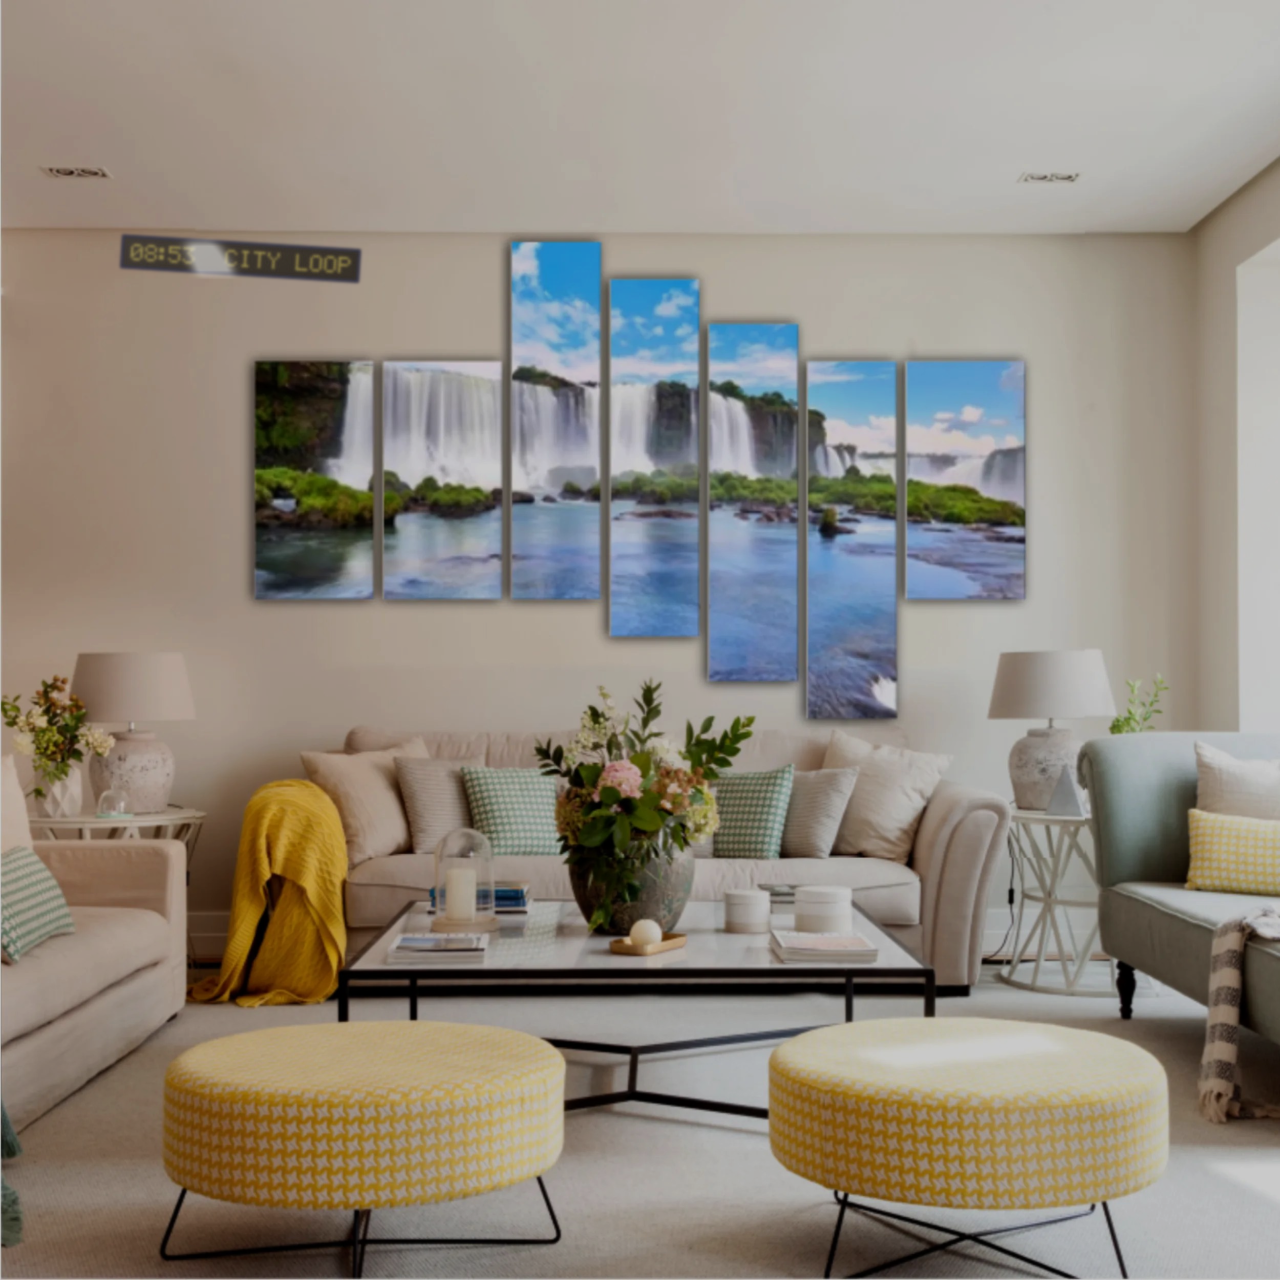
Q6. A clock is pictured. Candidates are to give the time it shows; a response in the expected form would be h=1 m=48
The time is h=8 m=53
